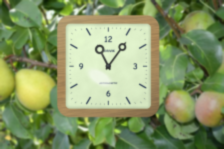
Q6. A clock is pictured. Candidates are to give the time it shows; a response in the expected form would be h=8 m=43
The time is h=11 m=6
